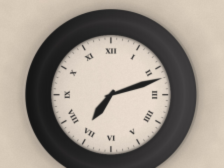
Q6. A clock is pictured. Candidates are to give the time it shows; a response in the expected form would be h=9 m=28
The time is h=7 m=12
